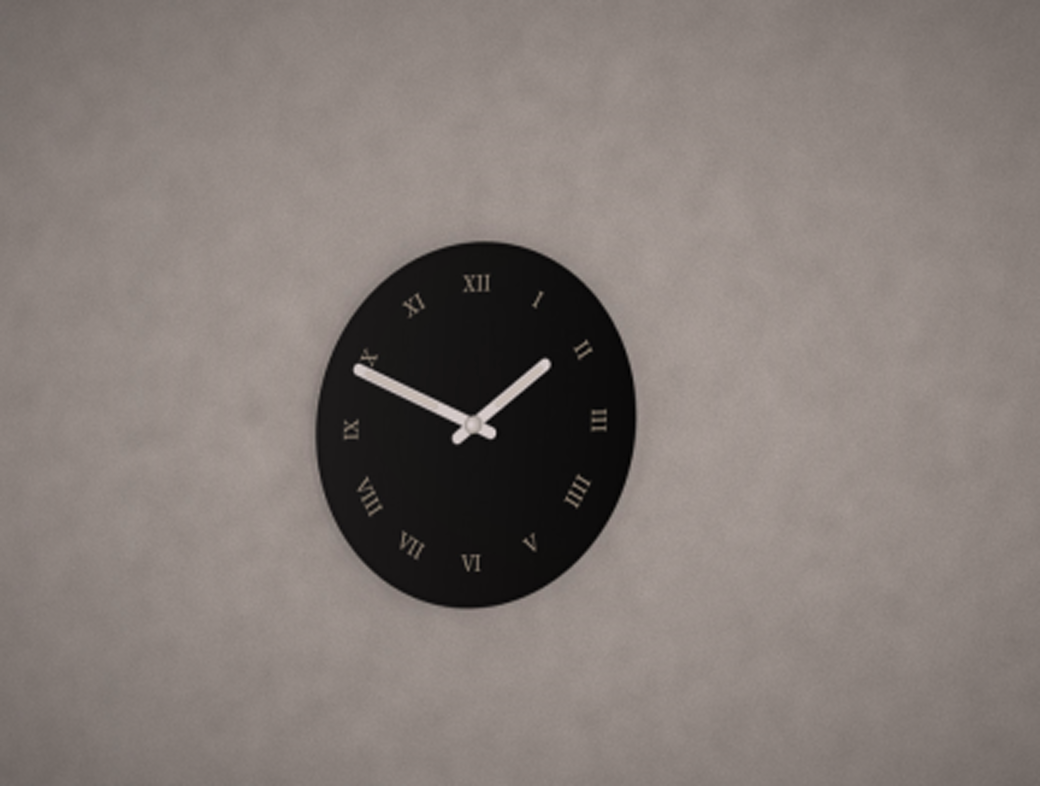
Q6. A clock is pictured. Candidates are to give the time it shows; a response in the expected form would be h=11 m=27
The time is h=1 m=49
